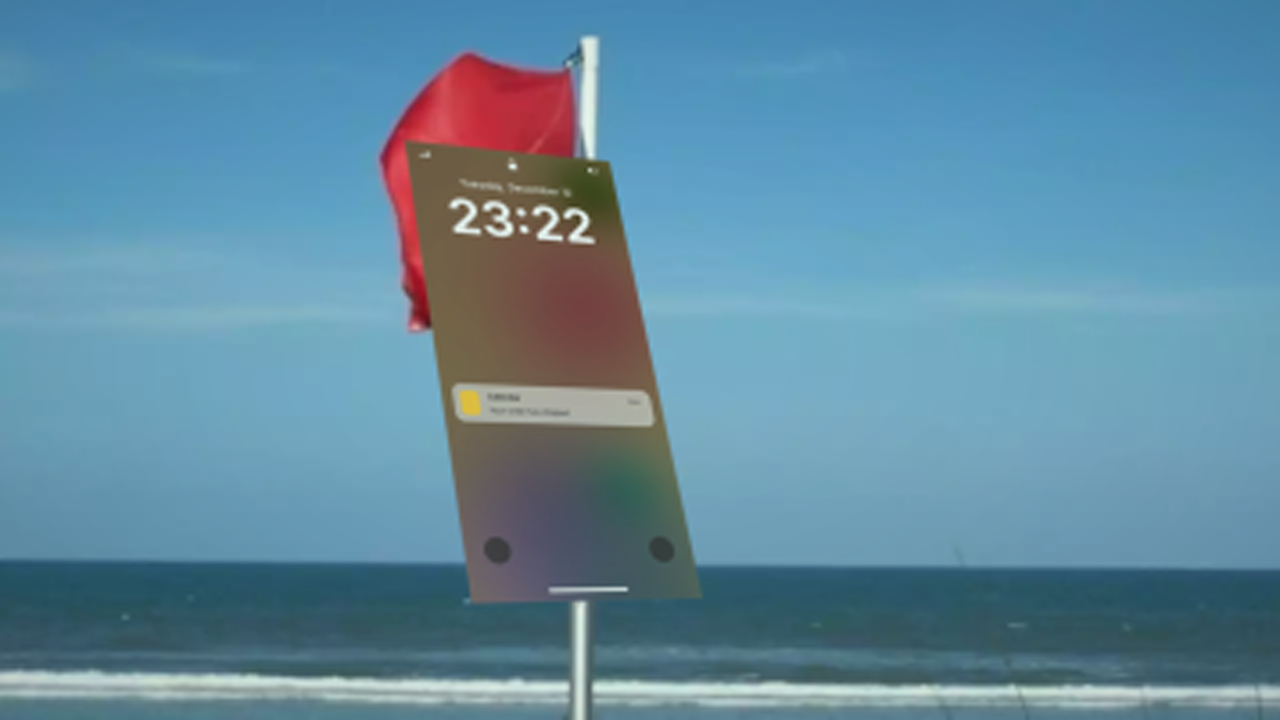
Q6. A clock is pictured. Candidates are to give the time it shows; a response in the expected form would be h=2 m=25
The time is h=23 m=22
